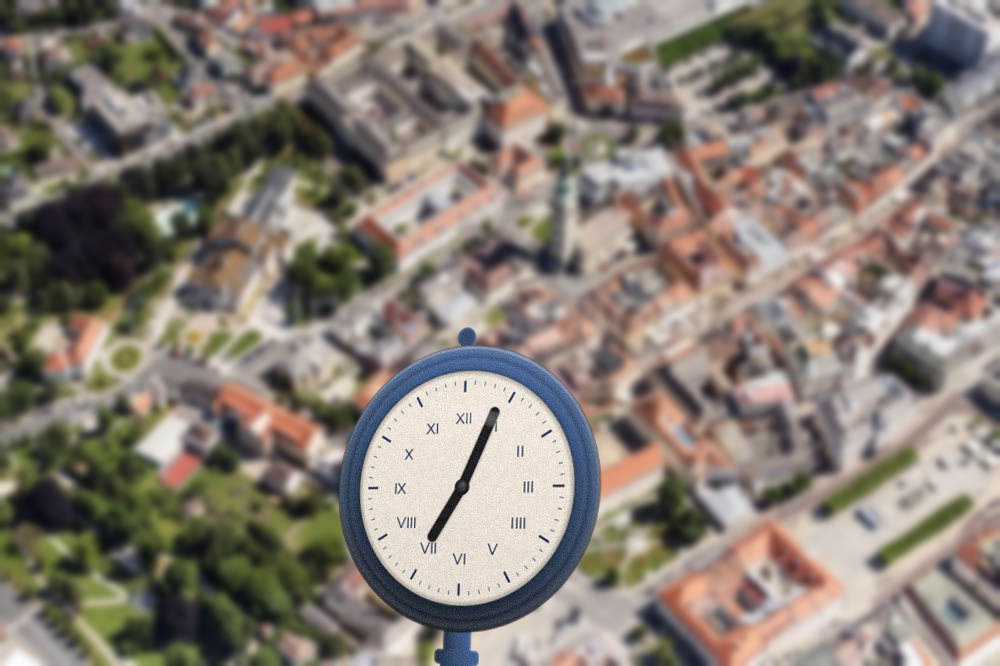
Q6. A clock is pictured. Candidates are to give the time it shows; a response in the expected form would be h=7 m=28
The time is h=7 m=4
